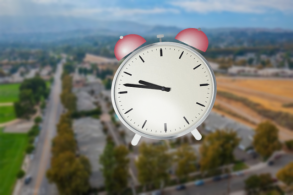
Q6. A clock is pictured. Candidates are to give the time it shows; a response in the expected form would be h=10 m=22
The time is h=9 m=47
